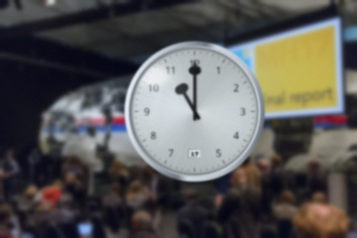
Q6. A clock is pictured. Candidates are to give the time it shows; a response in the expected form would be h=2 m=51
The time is h=11 m=0
